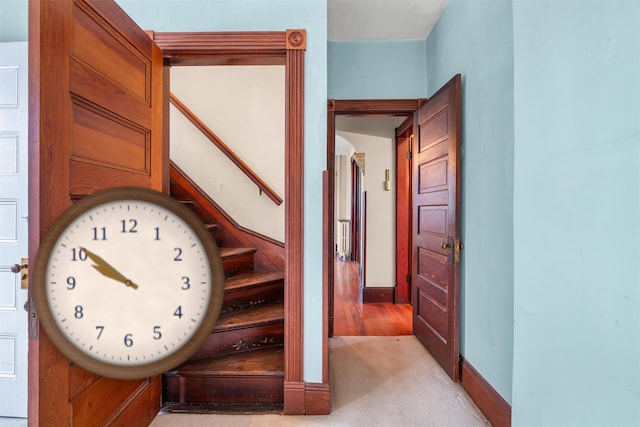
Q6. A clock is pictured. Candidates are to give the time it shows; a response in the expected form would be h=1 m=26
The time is h=9 m=51
